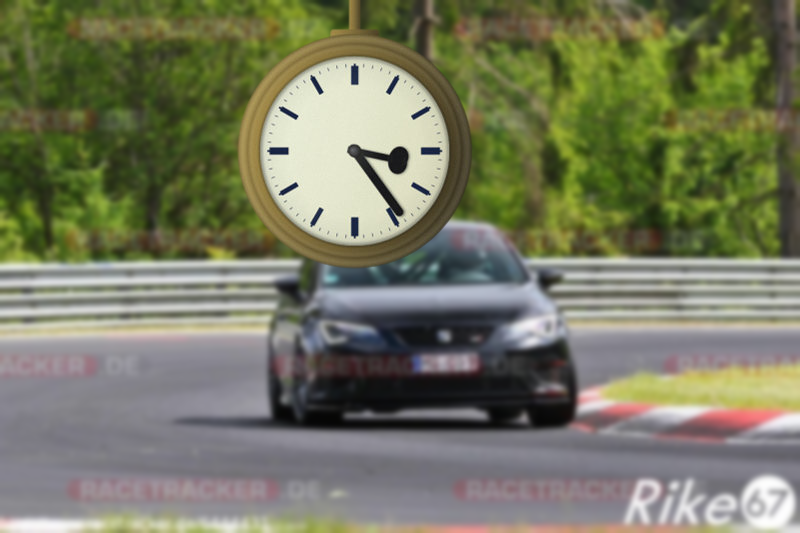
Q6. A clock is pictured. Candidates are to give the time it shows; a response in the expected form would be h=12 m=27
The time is h=3 m=24
